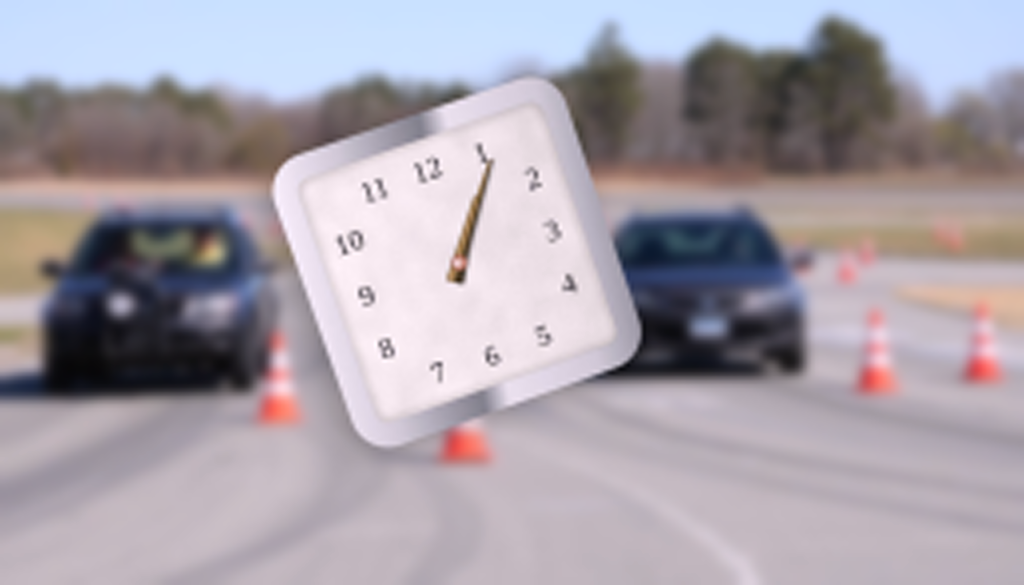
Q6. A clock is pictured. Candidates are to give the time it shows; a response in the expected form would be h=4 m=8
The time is h=1 m=6
